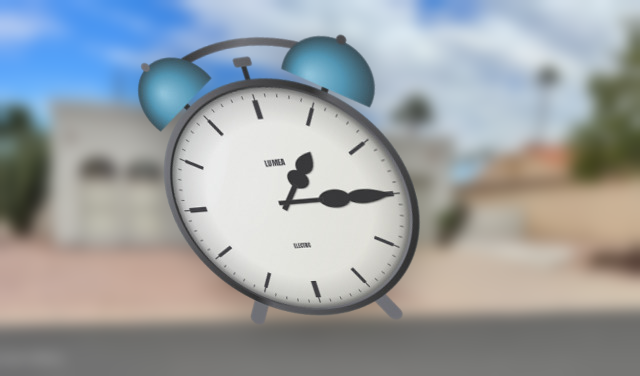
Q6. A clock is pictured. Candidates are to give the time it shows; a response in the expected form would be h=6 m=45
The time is h=1 m=15
